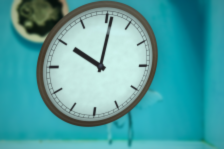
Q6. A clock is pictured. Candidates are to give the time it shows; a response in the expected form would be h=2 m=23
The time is h=10 m=1
